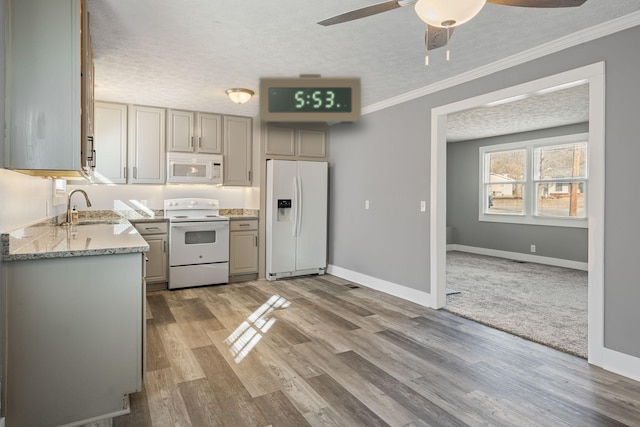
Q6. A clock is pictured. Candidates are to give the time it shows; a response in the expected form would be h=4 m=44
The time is h=5 m=53
